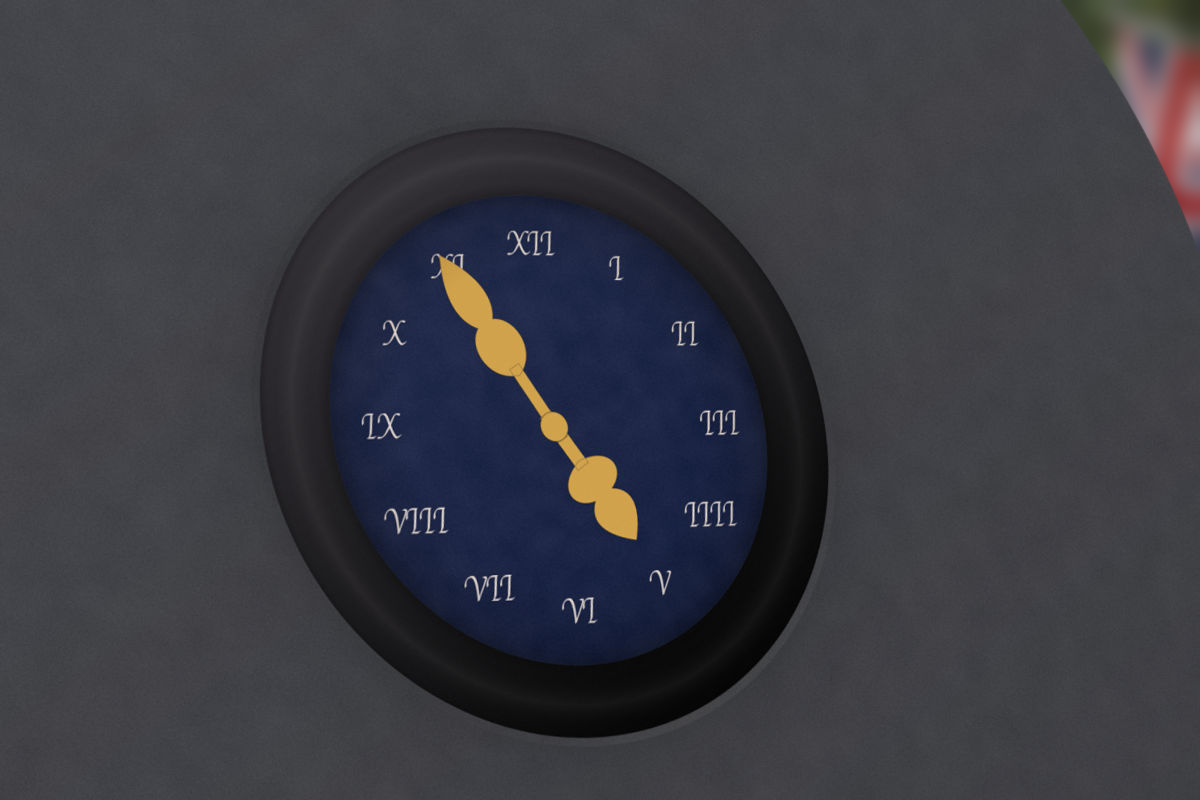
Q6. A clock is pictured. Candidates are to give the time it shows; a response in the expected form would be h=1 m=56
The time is h=4 m=55
